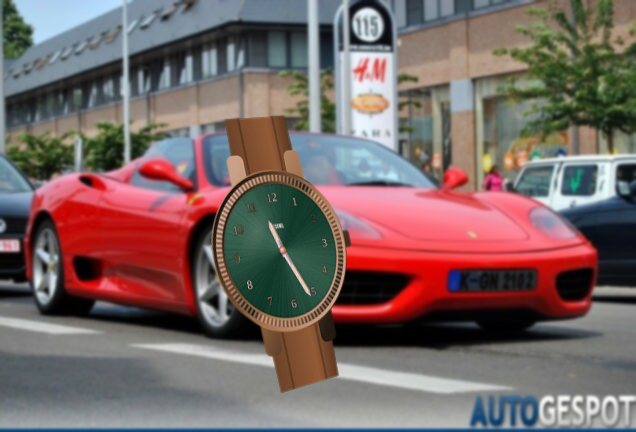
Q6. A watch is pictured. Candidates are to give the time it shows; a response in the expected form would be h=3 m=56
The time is h=11 m=26
